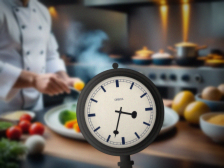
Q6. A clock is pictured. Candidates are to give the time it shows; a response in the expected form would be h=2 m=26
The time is h=3 m=33
